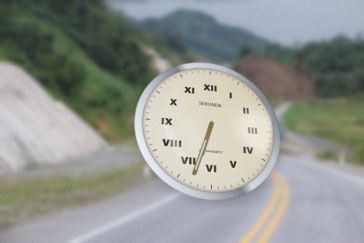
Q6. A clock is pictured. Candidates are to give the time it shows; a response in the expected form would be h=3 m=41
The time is h=6 m=33
